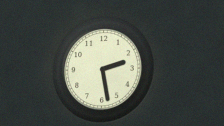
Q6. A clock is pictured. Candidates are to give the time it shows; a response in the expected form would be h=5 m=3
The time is h=2 m=28
